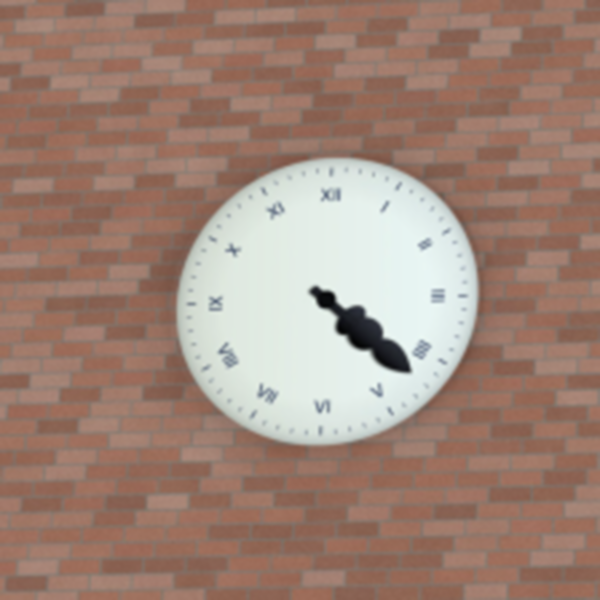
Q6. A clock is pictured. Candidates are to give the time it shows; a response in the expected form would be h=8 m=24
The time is h=4 m=22
